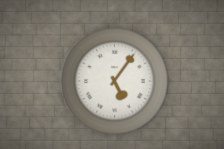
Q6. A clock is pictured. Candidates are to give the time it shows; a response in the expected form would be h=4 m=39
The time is h=5 m=6
